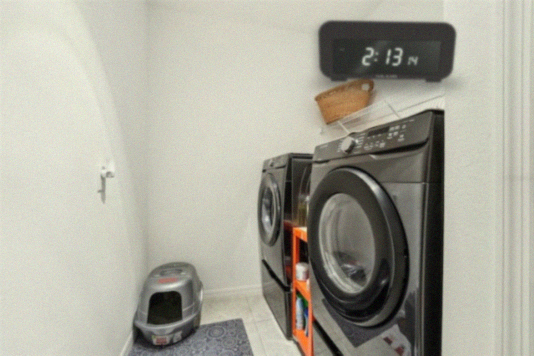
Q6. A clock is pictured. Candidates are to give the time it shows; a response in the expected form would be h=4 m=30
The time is h=2 m=13
